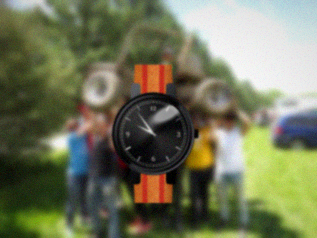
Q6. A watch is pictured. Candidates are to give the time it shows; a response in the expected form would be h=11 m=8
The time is h=9 m=54
